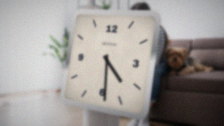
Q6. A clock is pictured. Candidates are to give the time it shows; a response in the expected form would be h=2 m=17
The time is h=4 m=29
